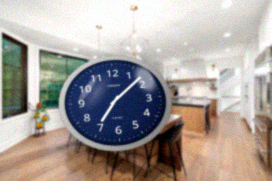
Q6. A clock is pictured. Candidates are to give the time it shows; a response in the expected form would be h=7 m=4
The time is h=7 m=8
